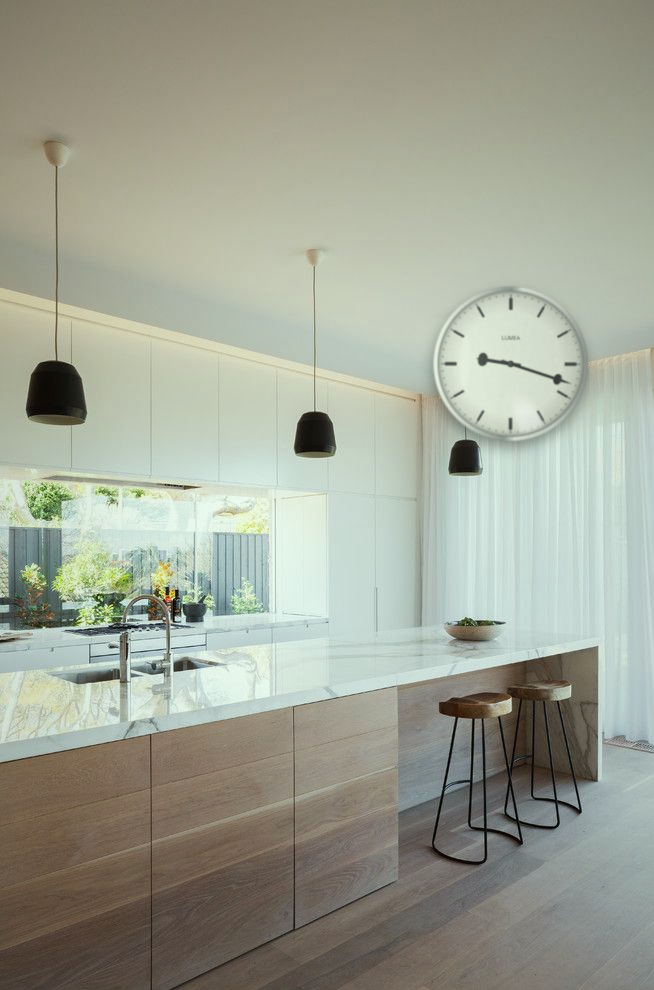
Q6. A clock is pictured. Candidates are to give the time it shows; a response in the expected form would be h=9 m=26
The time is h=9 m=18
